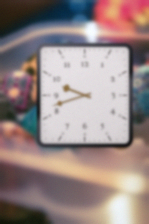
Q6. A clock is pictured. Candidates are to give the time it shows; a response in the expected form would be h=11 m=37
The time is h=9 m=42
